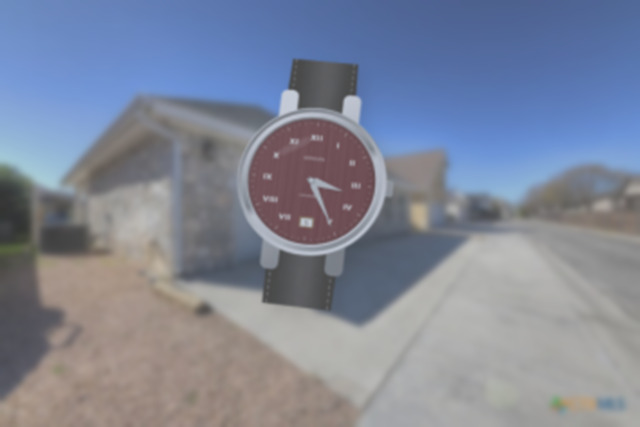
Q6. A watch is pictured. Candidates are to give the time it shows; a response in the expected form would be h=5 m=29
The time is h=3 m=25
